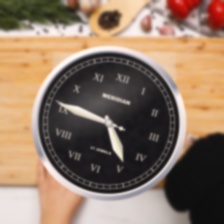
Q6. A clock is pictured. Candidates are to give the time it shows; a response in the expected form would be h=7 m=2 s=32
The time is h=4 m=45 s=46
